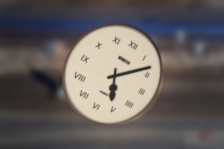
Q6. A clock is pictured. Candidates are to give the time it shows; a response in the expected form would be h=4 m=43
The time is h=5 m=8
